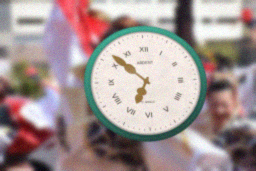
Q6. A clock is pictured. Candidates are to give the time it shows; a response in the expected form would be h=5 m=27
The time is h=6 m=52
